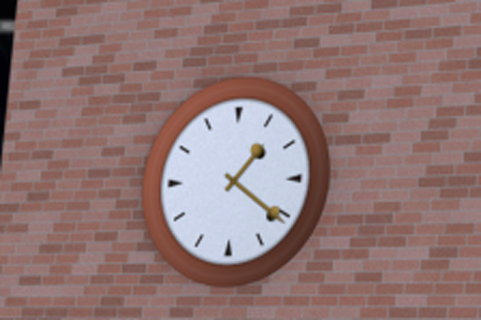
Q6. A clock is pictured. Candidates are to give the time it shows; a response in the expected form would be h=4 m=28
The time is h=1 m=21
